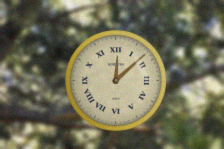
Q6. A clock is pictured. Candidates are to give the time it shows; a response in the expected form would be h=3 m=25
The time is h=12 m=8
